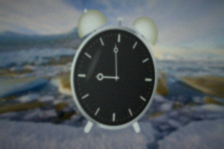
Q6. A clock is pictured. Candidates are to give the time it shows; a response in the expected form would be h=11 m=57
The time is h=8 m=59
